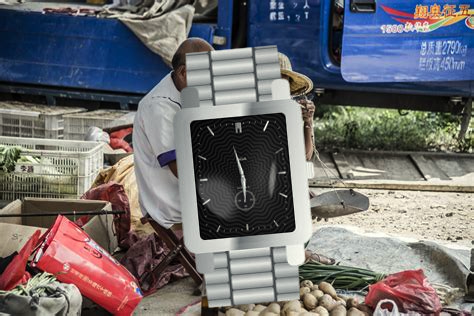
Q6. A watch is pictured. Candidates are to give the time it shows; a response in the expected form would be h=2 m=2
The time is h=5 m=58
